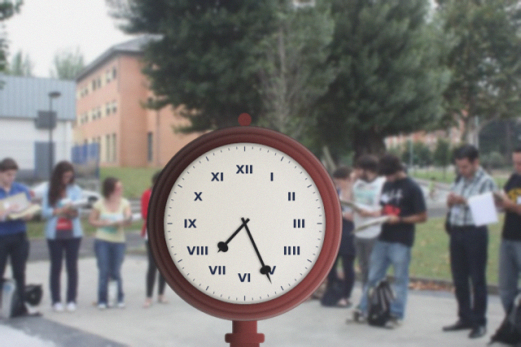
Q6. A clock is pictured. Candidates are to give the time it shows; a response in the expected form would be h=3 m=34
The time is h=7 m=26
